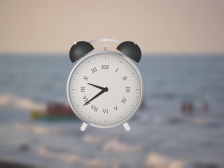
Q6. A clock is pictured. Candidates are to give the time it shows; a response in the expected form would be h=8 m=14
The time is h=9 m=39
